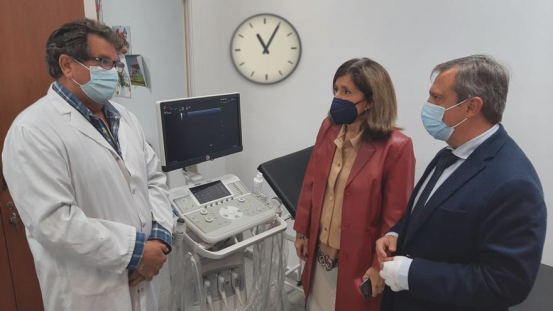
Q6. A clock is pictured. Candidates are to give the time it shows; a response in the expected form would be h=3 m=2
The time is h=11 m=5
